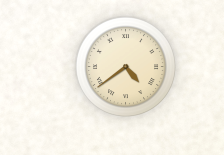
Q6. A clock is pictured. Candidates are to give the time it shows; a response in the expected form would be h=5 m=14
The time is h=4 m=39
